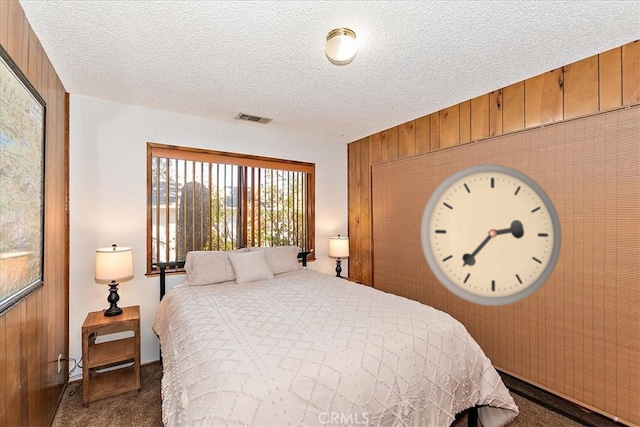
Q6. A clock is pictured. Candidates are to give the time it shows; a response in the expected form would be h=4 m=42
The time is h=2 m=37
